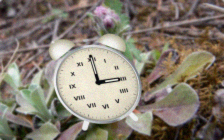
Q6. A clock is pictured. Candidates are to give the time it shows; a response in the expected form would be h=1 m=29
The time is h=3 m=0
